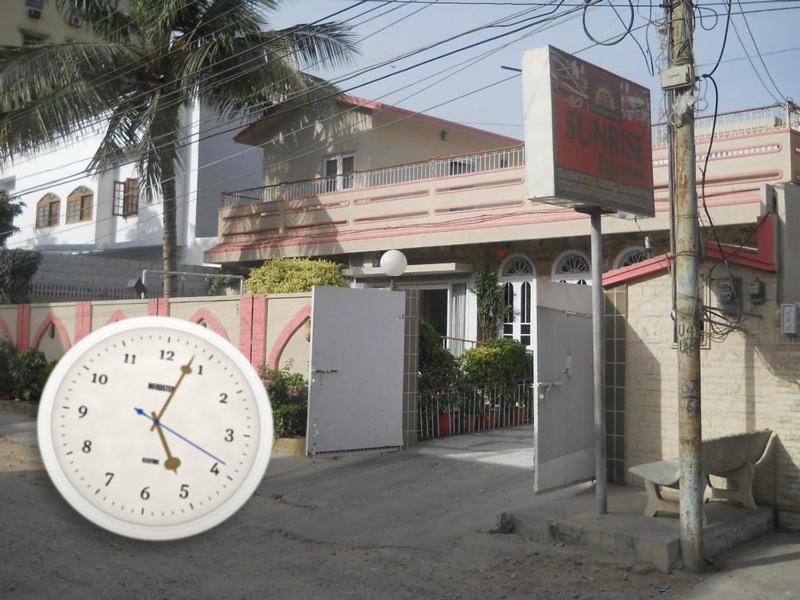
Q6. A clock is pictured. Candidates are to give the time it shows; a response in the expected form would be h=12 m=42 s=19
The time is h=5 m=3 s=19
